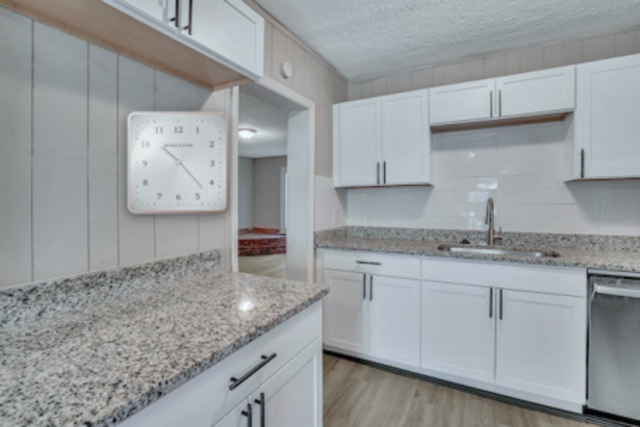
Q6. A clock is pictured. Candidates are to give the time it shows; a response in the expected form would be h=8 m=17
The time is h=10 m=23
